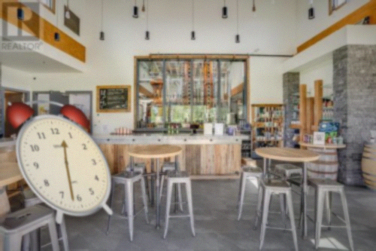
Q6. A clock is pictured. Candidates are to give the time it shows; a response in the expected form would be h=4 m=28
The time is h=12 m=32
